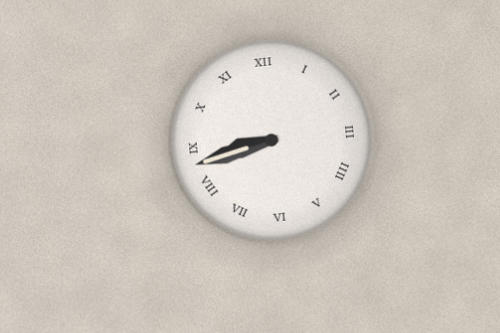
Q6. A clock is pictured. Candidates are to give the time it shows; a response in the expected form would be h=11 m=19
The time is h=8 m=43
